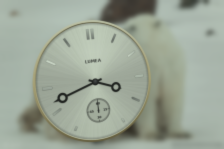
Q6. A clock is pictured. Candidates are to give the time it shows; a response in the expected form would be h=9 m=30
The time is h=3 m=42
